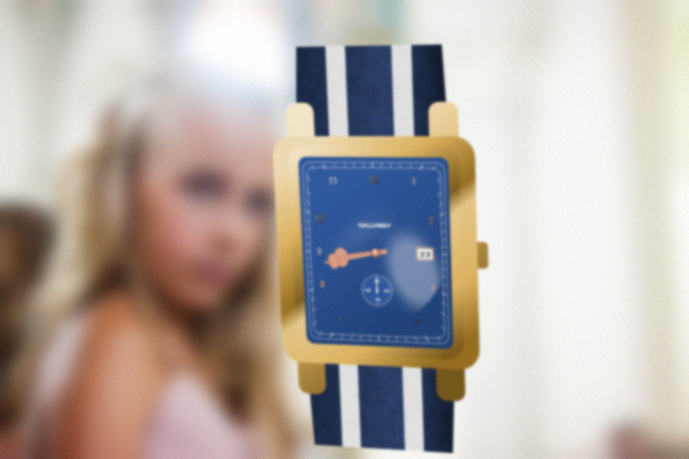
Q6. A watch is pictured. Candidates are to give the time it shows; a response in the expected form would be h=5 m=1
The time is h=8 m=43
